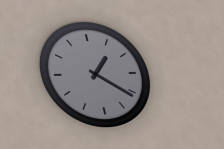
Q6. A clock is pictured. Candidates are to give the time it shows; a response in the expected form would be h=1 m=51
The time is h=1 m=21
